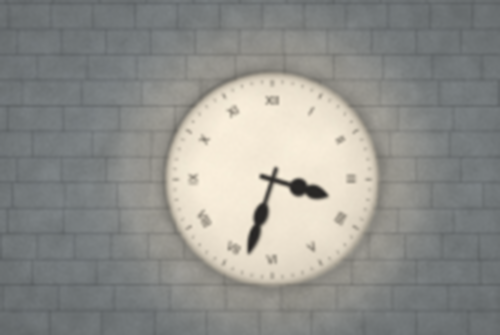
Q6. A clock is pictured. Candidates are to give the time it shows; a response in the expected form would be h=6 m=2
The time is h=3 m=33
